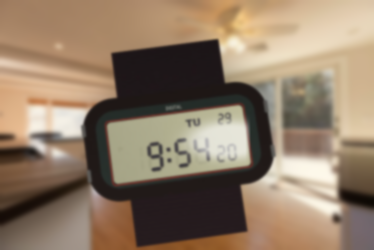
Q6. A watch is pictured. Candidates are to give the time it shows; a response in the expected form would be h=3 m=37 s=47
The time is h=9 m=54 s=20
